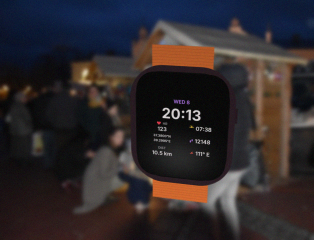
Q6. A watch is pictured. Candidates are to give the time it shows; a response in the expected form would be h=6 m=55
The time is h=20 m=13
